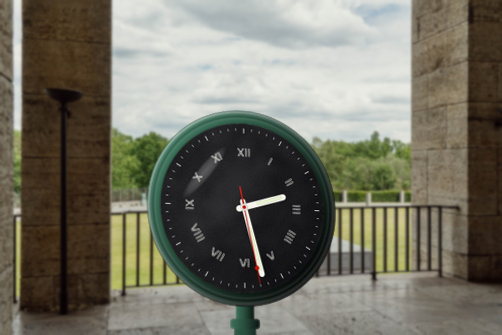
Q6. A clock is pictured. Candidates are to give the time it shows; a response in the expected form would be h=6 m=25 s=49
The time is h=2 m=27 s=28
